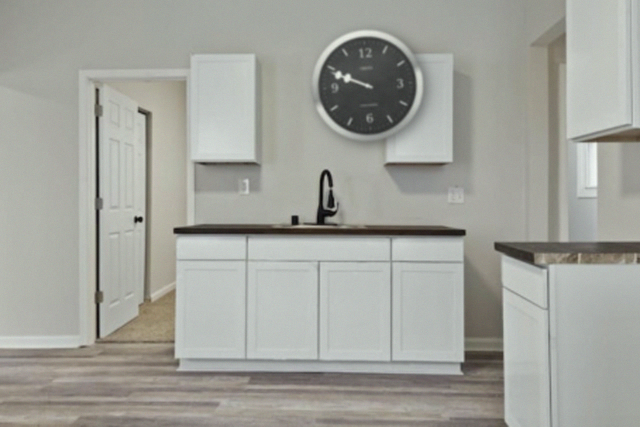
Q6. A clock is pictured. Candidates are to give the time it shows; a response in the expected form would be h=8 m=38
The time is h=9 m=49
